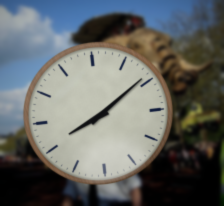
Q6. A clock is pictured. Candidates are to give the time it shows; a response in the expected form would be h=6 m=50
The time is h=8 m=9
